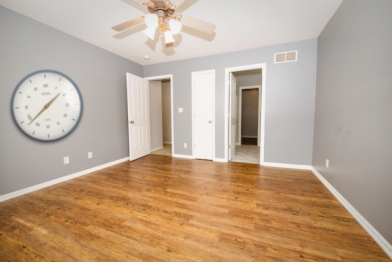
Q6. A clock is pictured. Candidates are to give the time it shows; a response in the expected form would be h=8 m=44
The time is h=1 m=38
